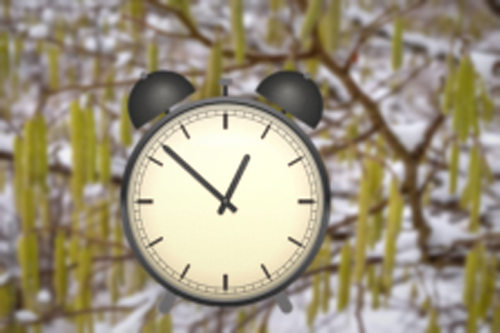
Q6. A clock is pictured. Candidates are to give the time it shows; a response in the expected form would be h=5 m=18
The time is h=12 m=52
